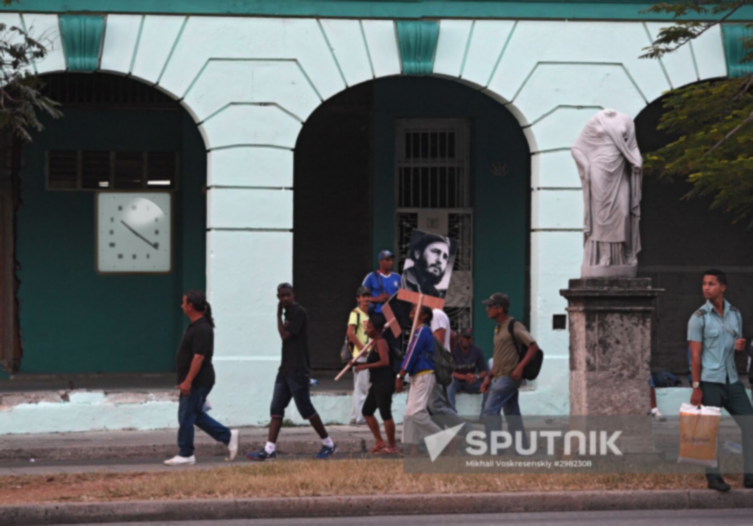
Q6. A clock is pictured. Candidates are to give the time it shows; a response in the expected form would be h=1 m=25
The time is h=10 m=21
